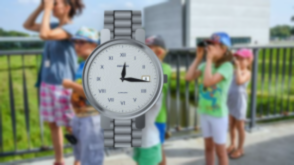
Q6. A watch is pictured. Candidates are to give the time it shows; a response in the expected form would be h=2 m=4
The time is h=12 m=16
